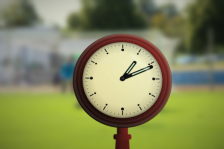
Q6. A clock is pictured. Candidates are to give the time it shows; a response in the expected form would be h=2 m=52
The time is h=1 m=11
